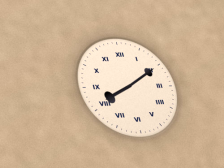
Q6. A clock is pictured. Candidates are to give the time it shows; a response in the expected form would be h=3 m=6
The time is h=8 m=10
